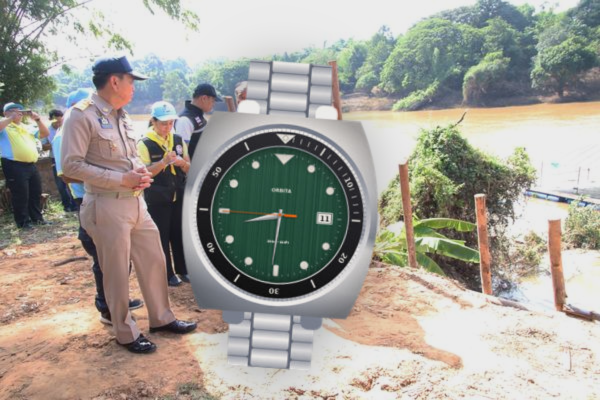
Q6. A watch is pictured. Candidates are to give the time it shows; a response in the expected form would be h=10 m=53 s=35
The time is h=8 m=30 s=45
